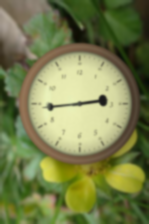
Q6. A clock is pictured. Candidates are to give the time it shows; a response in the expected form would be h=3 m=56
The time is h=2 m=44
